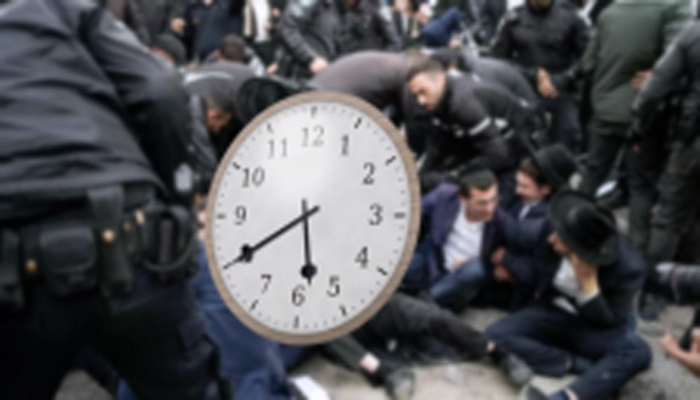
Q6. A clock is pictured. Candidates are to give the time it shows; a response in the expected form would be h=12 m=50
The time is h=5 m=40
